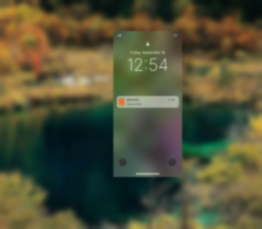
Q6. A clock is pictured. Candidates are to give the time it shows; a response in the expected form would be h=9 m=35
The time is h=12 m=54
